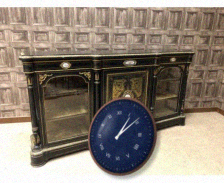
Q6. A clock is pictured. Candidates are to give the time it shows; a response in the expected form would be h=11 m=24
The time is h=1 m=9
